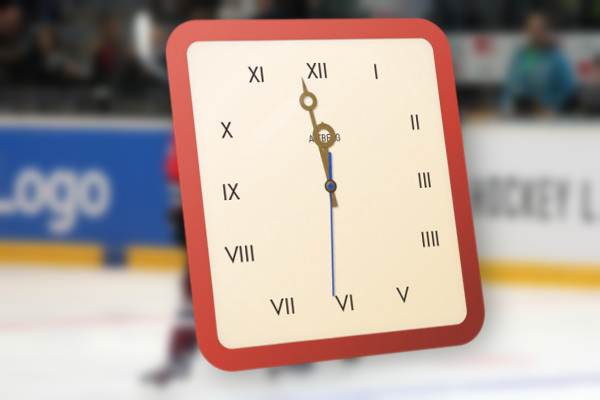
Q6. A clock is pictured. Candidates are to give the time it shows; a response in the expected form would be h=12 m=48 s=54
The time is h=11 m=58 s=31
